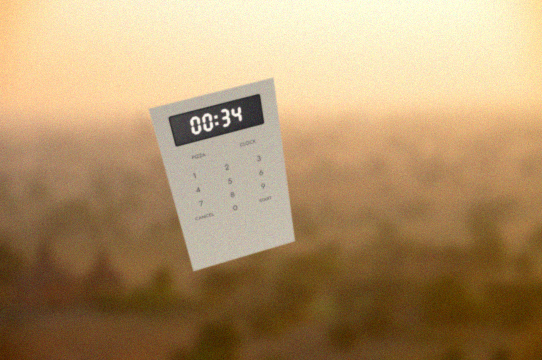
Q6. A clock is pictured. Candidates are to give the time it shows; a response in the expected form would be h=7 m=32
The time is h=0 m=34
